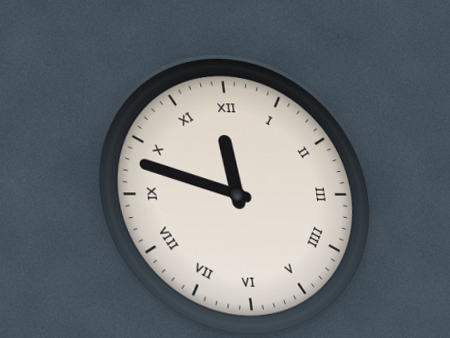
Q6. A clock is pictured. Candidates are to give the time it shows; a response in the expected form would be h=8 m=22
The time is h=11 m=48
